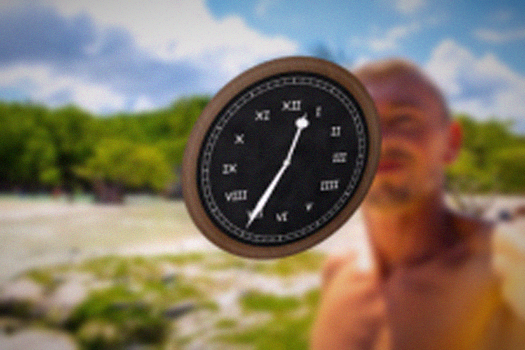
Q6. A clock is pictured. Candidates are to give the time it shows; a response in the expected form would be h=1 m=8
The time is h=12 m=35
